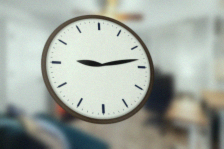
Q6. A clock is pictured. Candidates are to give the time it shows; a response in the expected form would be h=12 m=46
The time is h=9 m=13
